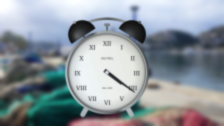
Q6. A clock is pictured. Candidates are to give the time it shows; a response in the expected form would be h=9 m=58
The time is h=4 m=21
